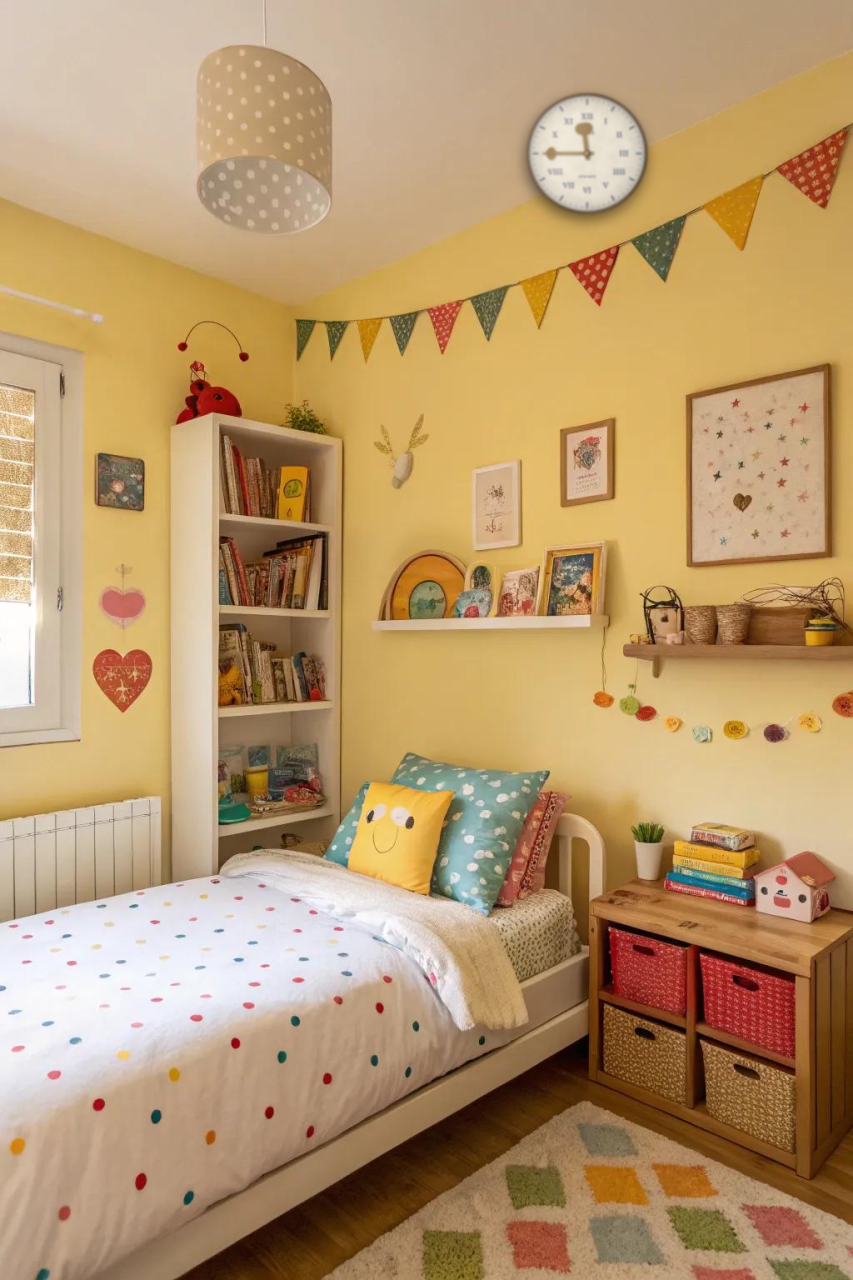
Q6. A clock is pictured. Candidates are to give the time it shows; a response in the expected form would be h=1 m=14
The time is h=11 m=45
